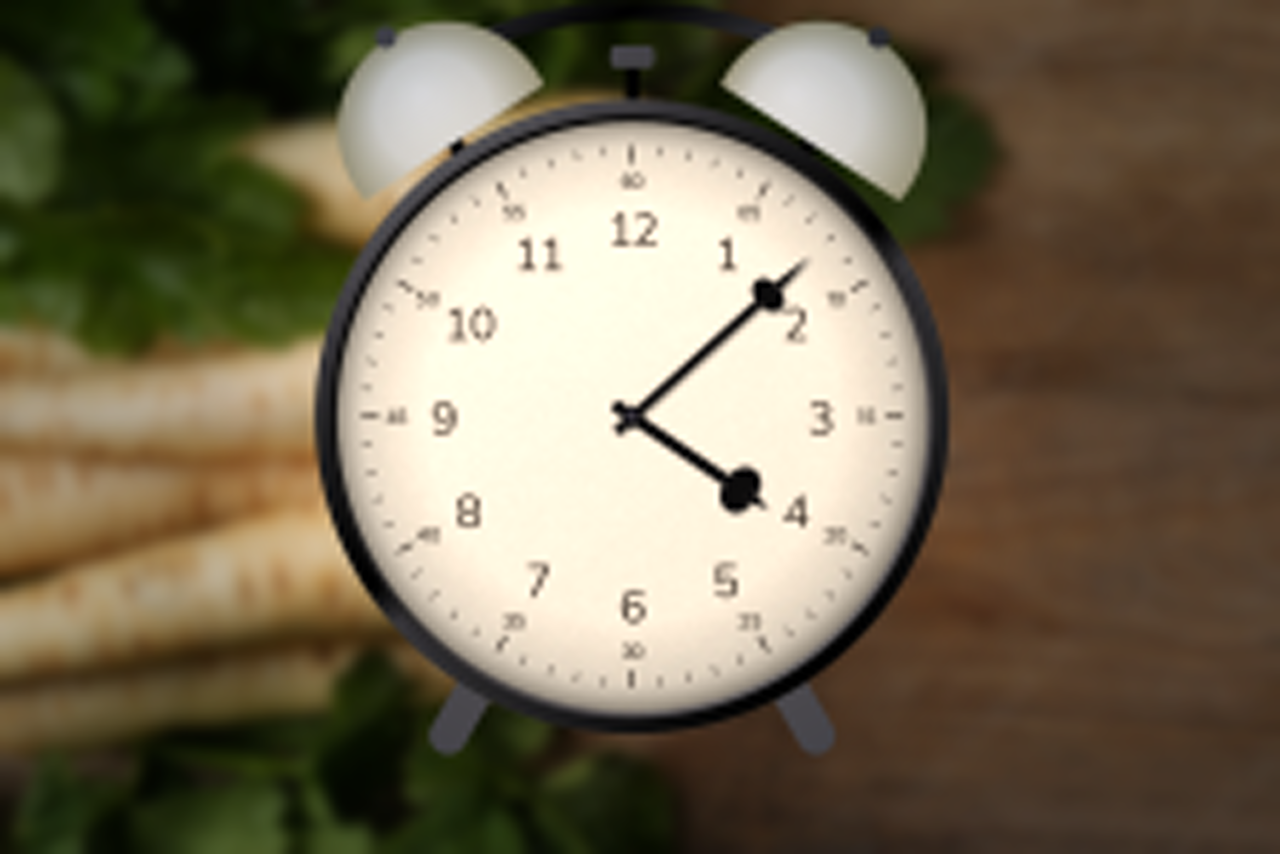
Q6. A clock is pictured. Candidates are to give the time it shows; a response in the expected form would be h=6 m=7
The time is h=4 m=8
